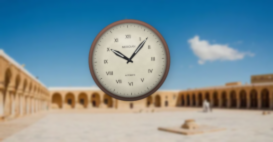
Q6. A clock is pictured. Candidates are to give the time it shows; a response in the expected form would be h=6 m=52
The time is h=10 m=7
